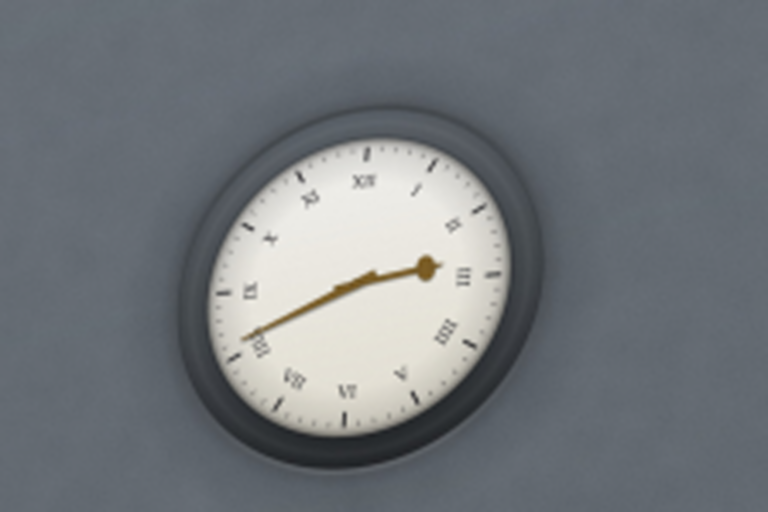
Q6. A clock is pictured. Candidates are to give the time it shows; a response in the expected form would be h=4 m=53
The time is h=2 m=41
